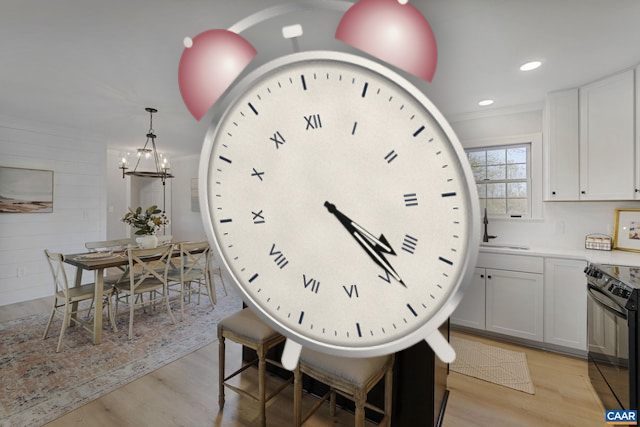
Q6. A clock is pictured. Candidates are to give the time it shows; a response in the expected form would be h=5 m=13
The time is h=4 m=24
